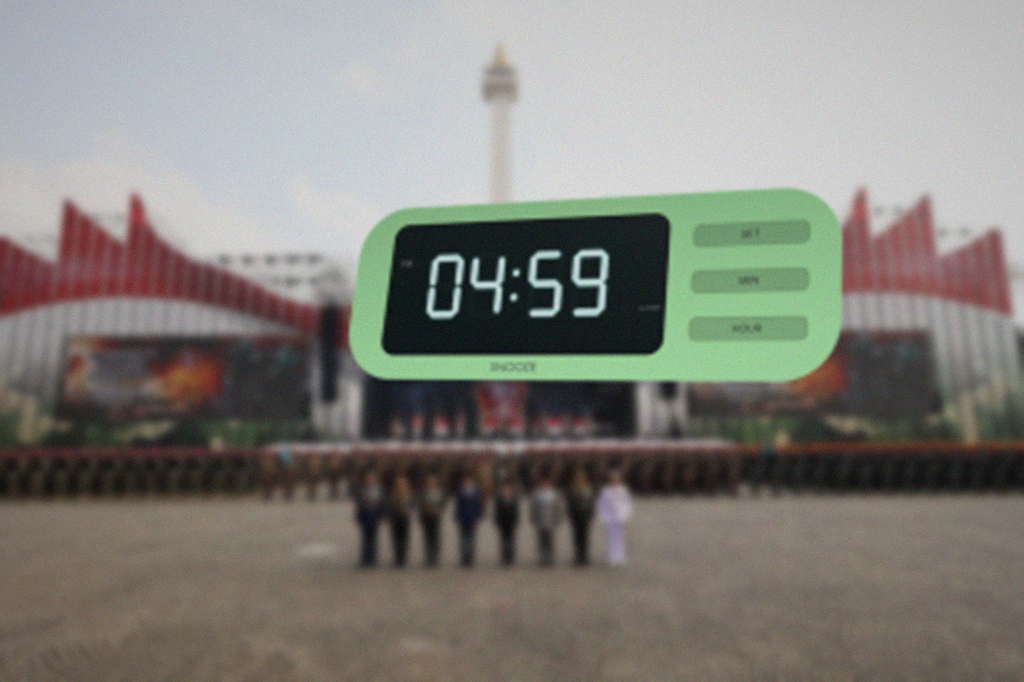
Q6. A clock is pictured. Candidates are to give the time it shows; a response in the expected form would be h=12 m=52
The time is h=4 m=59
